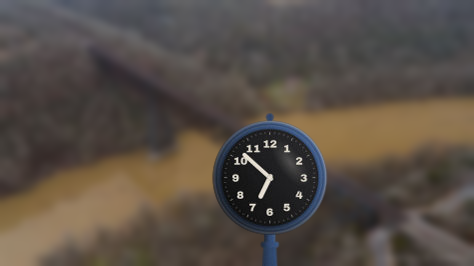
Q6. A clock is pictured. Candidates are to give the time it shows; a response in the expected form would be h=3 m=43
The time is h=6 m=52
